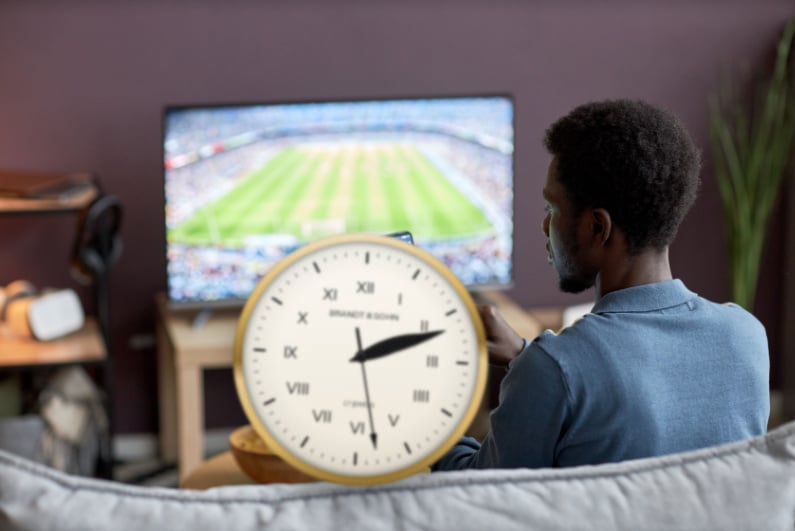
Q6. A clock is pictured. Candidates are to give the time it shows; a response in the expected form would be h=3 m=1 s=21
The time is h=2 m=11 s=28
